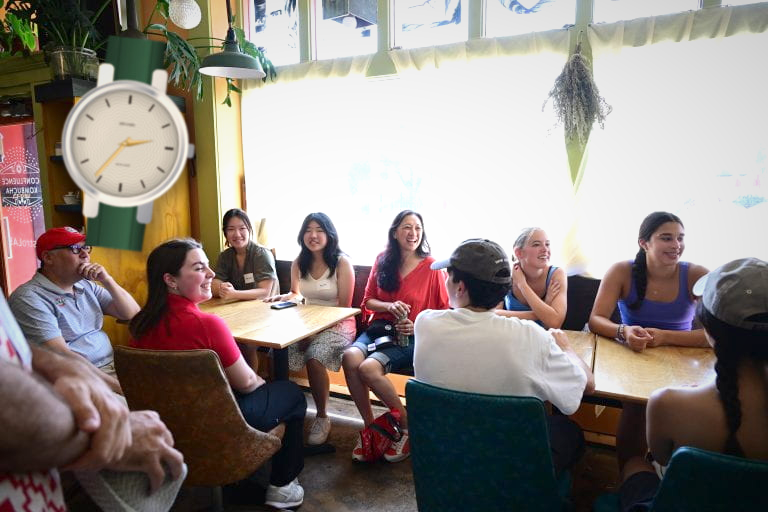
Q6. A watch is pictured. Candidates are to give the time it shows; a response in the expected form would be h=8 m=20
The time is h=2 m=36
